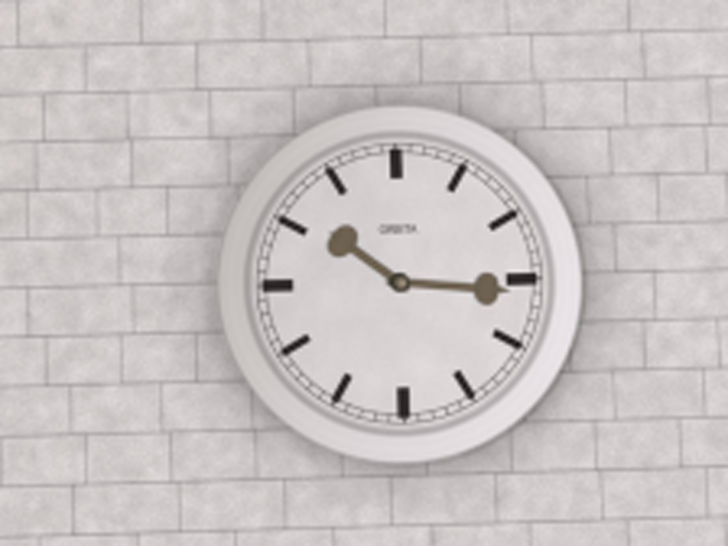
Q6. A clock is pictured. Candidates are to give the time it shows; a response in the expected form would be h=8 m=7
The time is h=10 m=16
